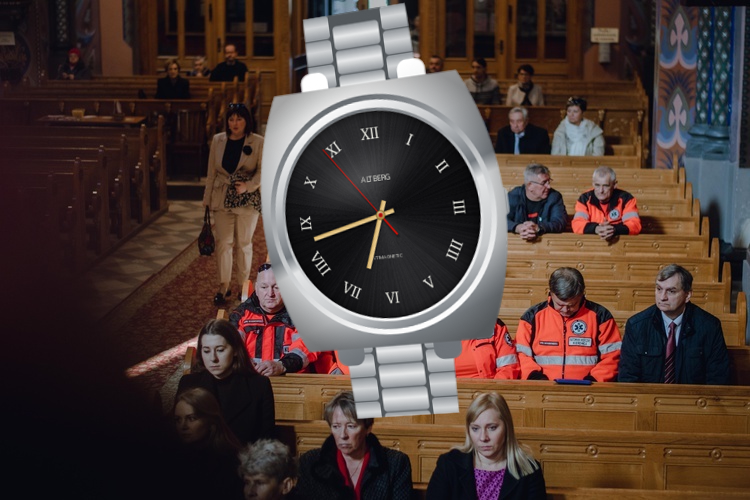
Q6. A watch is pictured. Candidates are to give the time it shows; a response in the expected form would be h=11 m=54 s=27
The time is h=6 m=42 s=54
